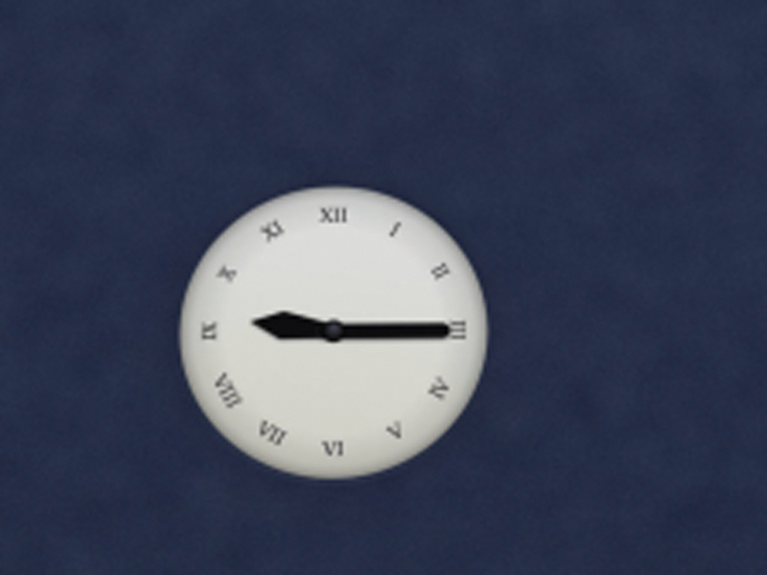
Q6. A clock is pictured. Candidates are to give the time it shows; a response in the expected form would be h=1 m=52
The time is h=9 m=15
